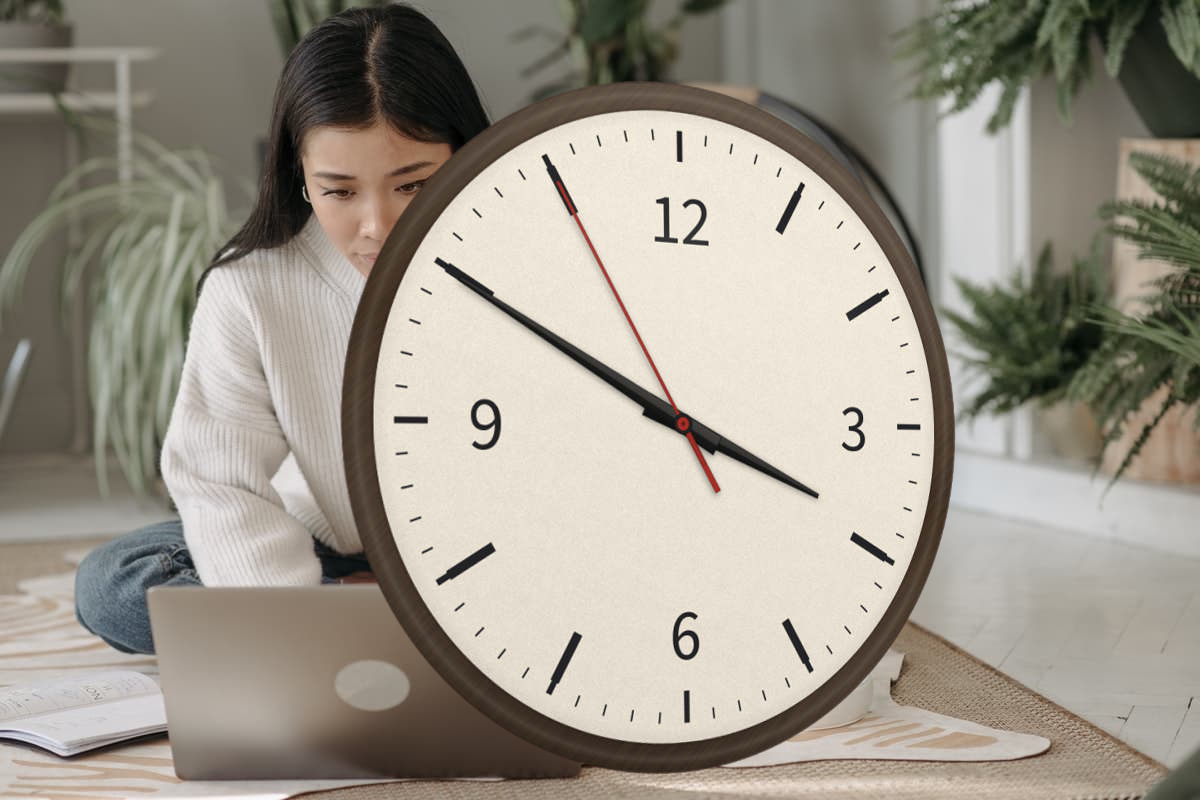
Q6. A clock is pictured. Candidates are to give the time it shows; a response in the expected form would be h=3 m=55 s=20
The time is h=3 m=49 s=55
